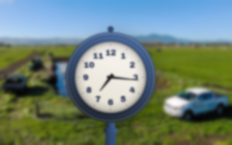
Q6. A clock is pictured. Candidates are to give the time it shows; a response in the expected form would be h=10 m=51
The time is h=7 m=16
